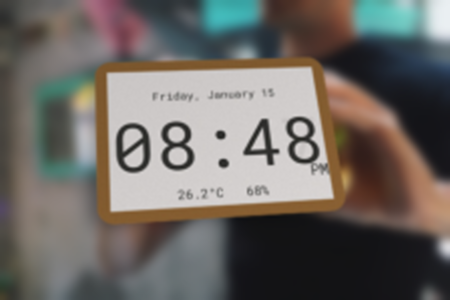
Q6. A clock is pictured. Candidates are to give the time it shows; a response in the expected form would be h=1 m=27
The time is h=8 m=48
